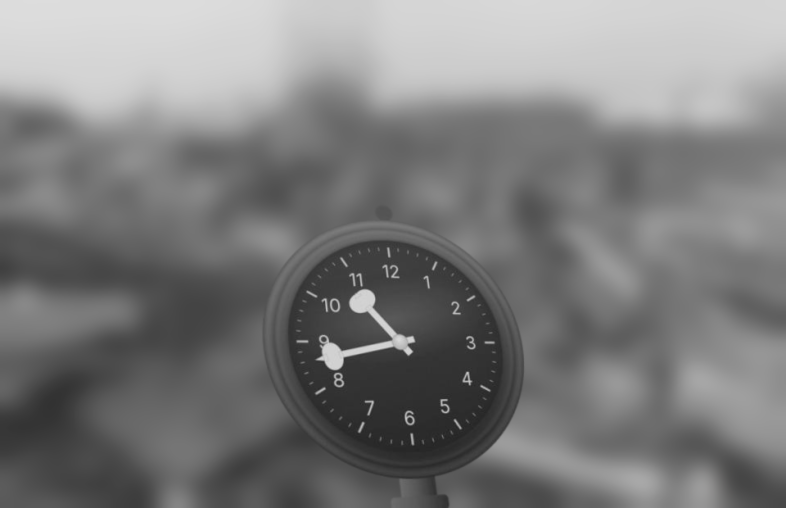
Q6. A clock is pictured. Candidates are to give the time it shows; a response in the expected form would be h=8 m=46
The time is h=10 m=43
